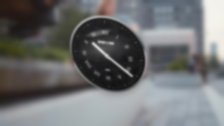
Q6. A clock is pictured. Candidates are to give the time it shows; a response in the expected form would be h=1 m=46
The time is h=10 m=21
